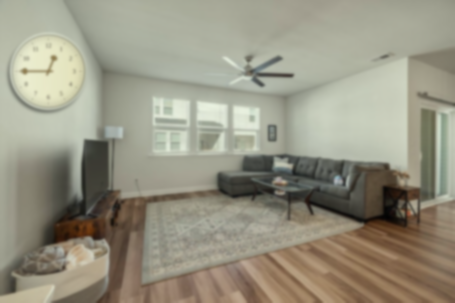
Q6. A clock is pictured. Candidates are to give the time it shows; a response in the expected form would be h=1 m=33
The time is h=12 m=45
